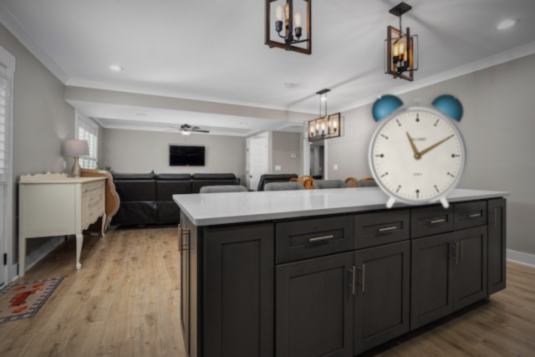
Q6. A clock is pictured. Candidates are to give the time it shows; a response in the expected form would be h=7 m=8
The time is h=11 m=10
